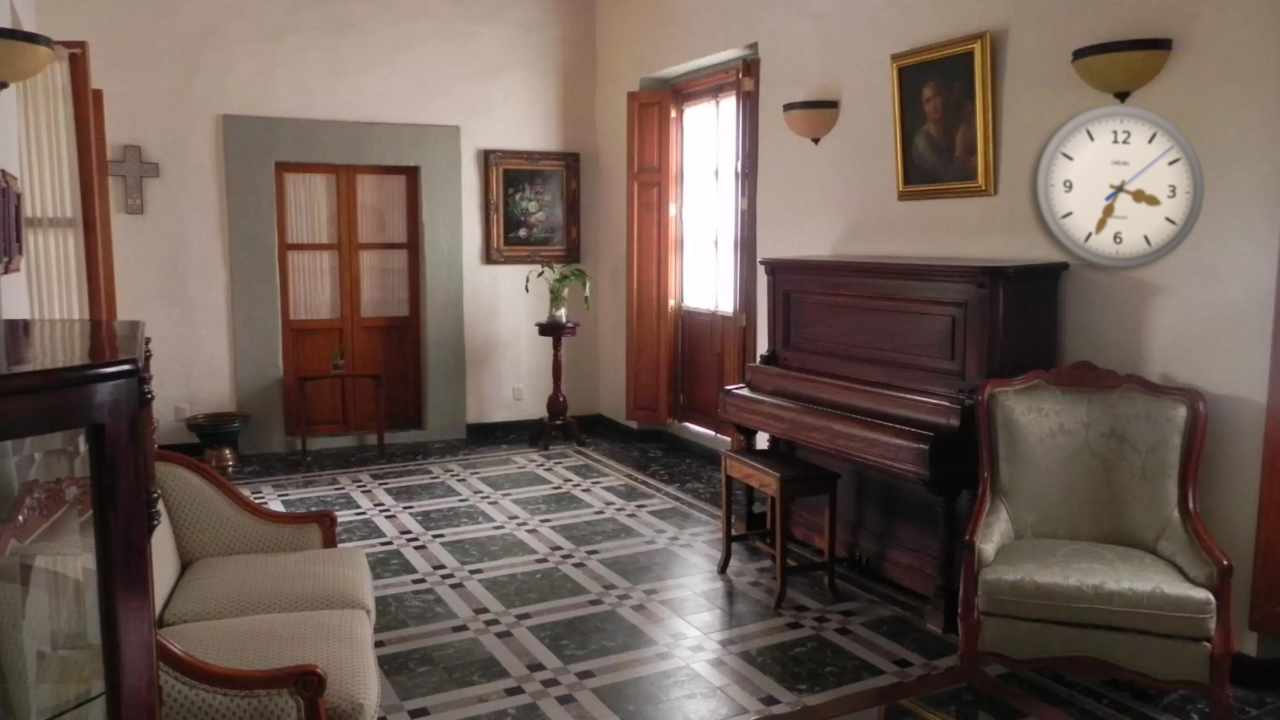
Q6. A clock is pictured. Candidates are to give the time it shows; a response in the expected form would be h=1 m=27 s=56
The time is h=3 m=34 s=8
